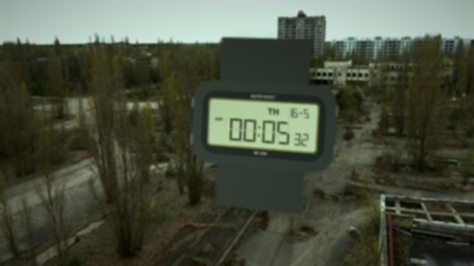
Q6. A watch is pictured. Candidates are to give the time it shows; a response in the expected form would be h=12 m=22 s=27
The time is h=0 m=5 s=32
